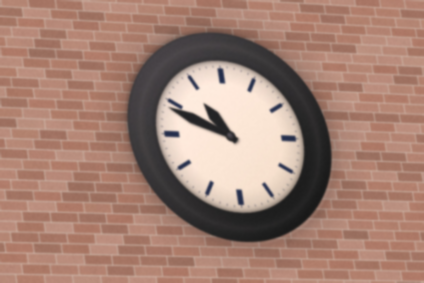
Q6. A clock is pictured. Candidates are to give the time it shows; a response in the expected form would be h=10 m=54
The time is h=10 m=49
